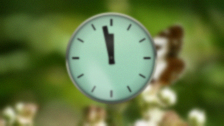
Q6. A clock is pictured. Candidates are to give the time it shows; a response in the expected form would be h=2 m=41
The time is h=11 m=58
